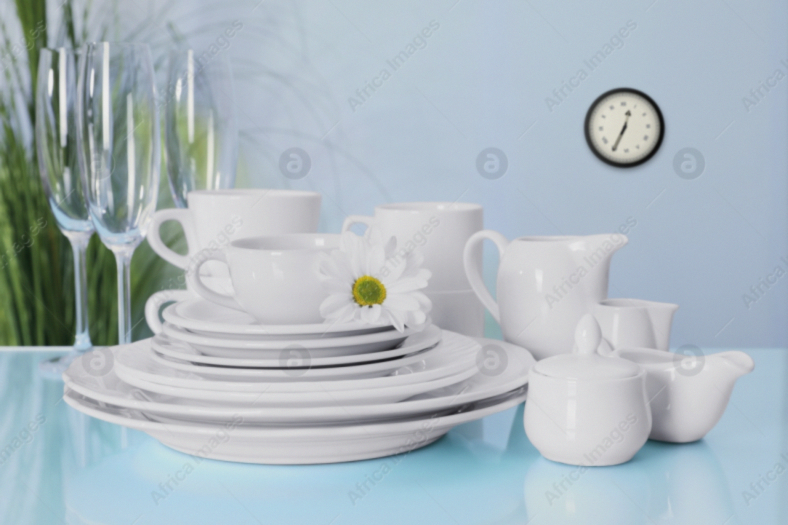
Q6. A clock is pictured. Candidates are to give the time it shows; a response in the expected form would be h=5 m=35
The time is h=12 m=35
